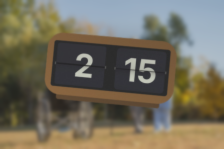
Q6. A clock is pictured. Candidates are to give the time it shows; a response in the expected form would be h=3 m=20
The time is h=2 m=15
